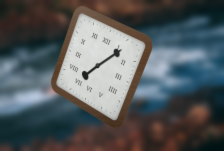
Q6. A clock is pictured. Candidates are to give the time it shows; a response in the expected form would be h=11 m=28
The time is h=7 m=6
